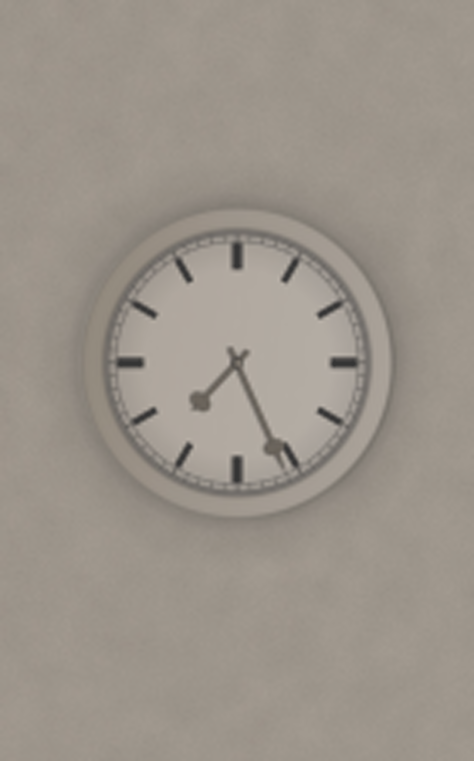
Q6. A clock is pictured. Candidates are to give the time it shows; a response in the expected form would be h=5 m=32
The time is h=7 m=26
